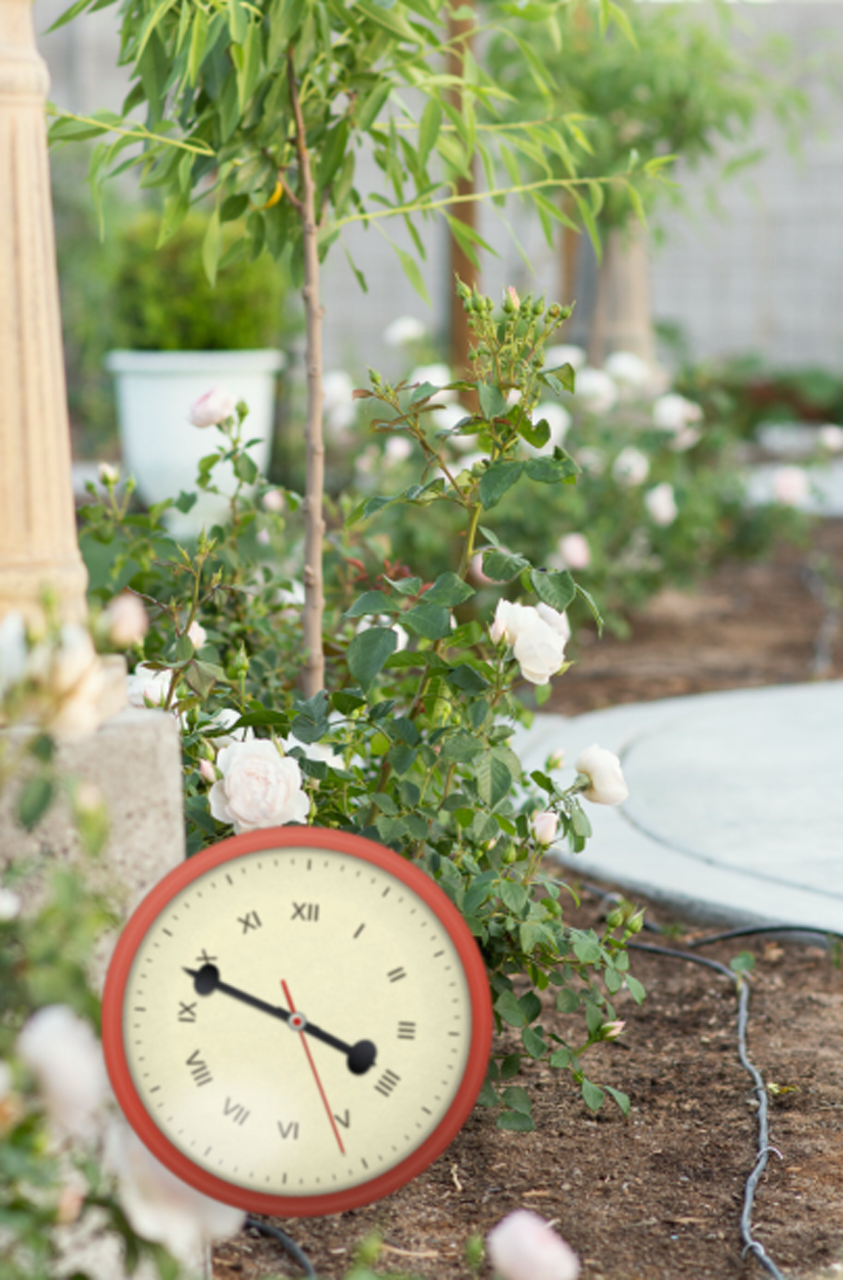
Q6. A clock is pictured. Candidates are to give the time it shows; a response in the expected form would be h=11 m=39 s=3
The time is h=3 m=48 s=26
